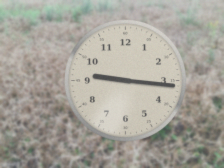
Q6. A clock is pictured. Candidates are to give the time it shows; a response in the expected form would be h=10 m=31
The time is h=9 m=16
